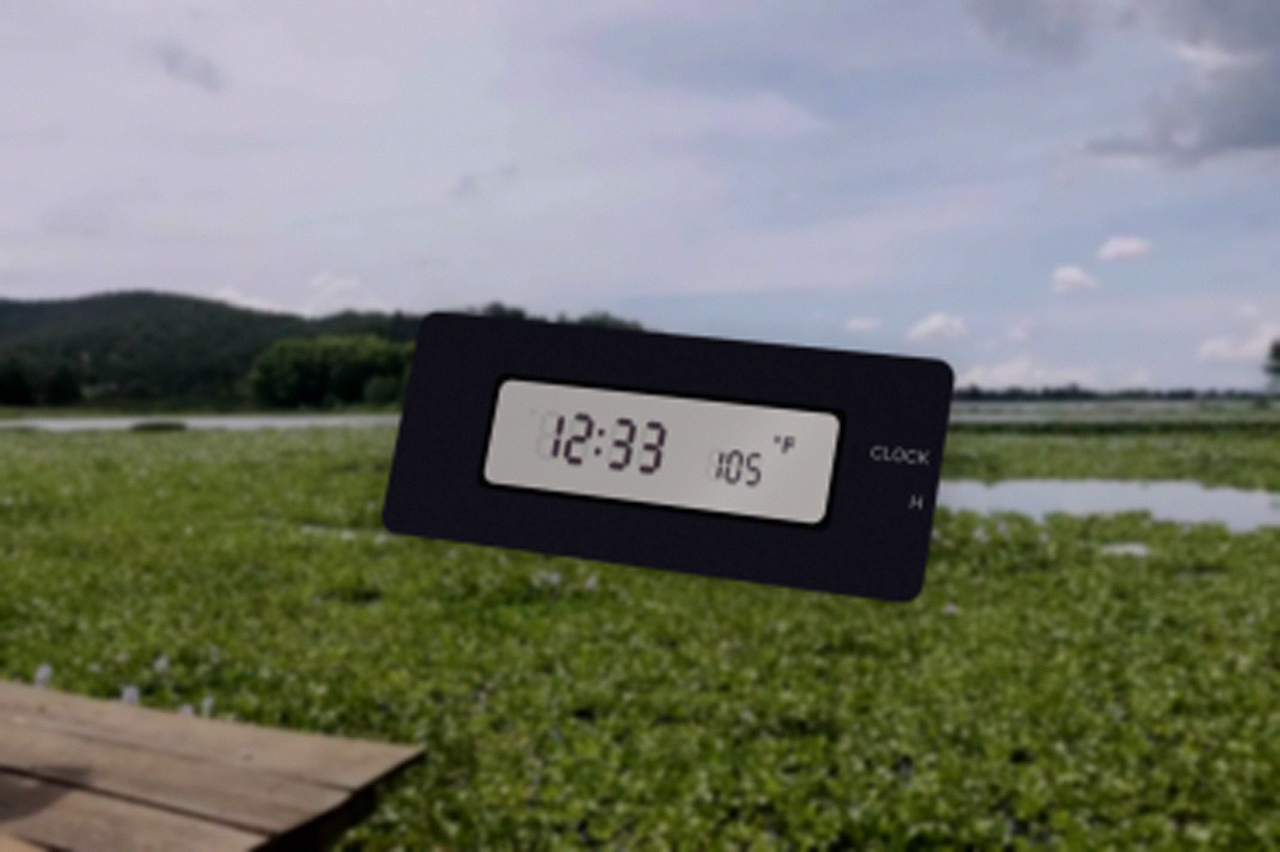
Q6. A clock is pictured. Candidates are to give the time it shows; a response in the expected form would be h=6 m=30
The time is h=12 m=33
